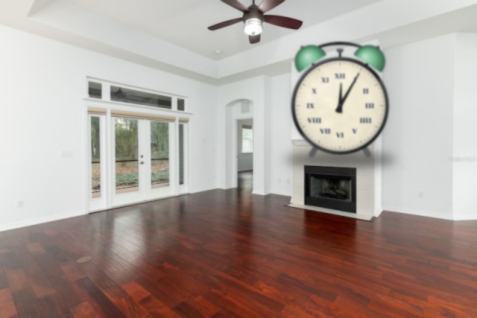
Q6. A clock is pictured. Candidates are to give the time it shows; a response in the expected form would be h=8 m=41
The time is h=12 m=5
